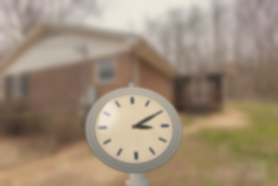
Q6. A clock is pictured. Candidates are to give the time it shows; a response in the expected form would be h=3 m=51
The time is h=3 m=10
